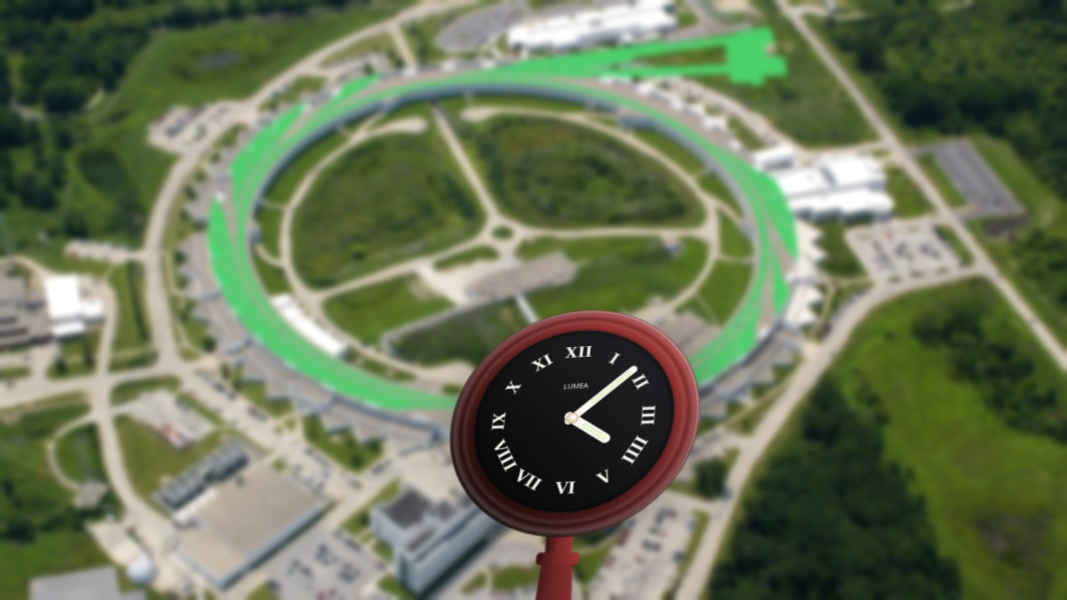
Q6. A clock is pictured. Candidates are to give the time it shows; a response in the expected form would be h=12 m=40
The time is h=4 m=8
